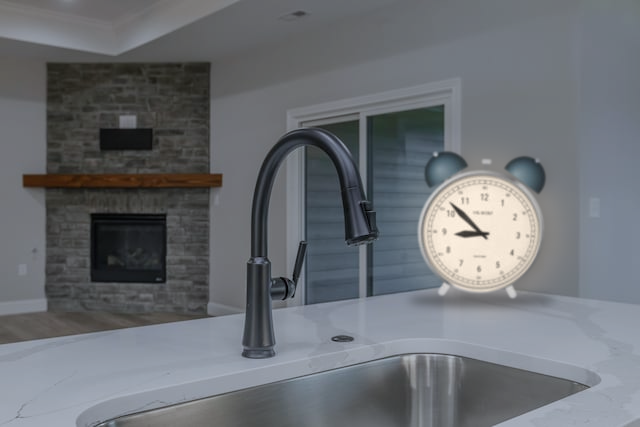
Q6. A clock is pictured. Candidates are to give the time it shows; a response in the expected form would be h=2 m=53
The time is h=8 m=52
